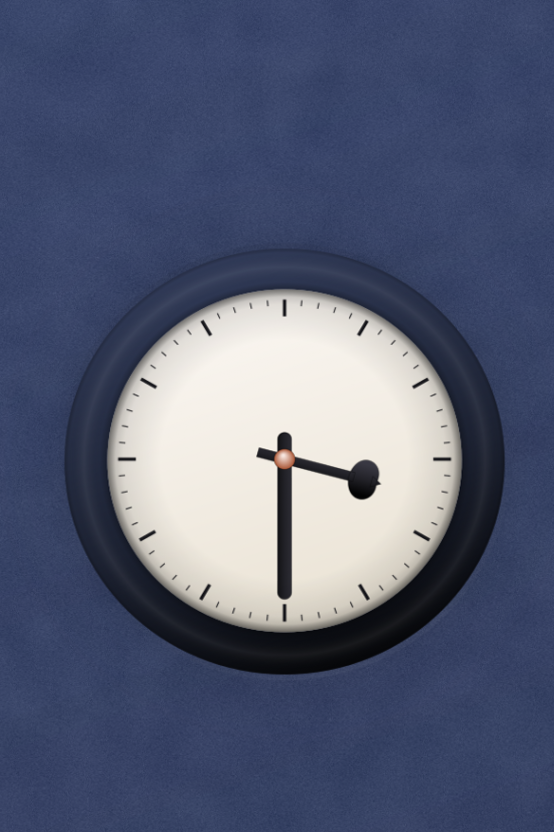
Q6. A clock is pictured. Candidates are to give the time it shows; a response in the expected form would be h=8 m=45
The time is h=3 m=30
